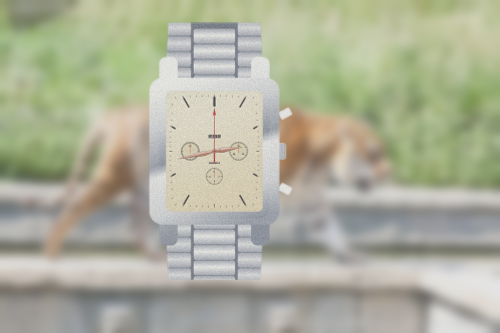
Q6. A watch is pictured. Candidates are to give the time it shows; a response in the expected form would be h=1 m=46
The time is h=2 m=43
